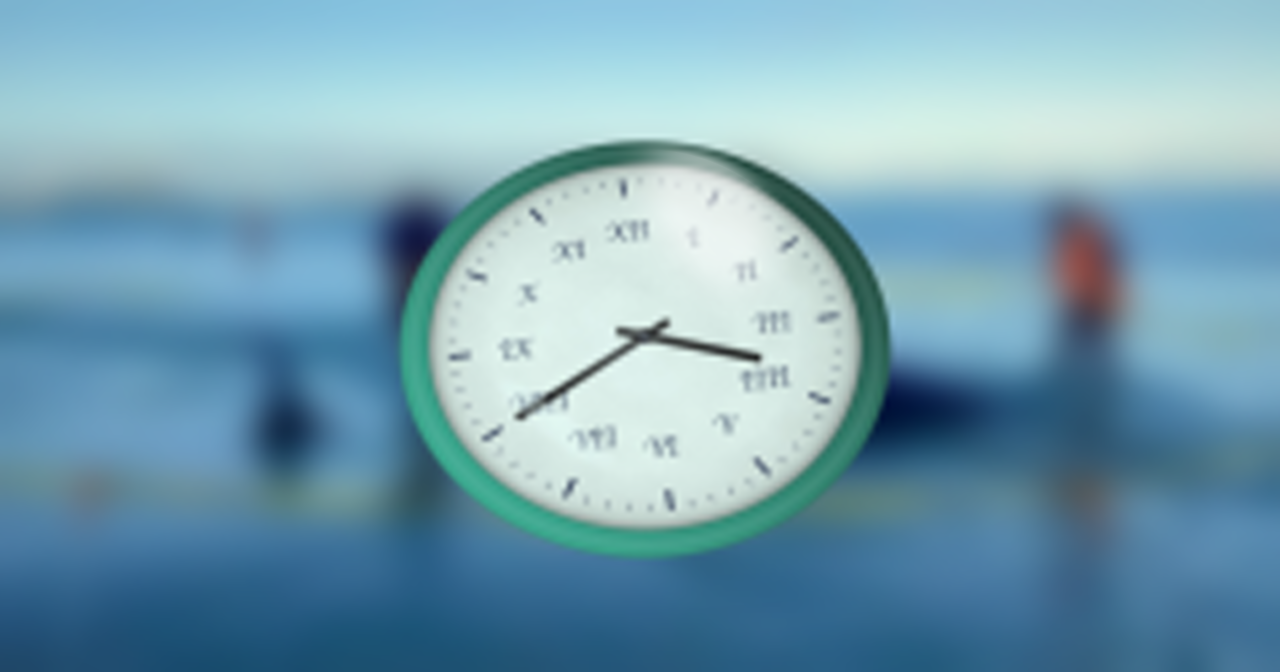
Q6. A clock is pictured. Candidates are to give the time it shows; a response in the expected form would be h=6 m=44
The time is h=3 m=40
